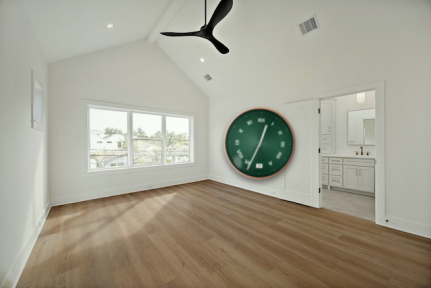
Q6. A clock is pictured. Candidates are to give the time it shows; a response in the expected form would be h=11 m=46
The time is h=12 m=34
